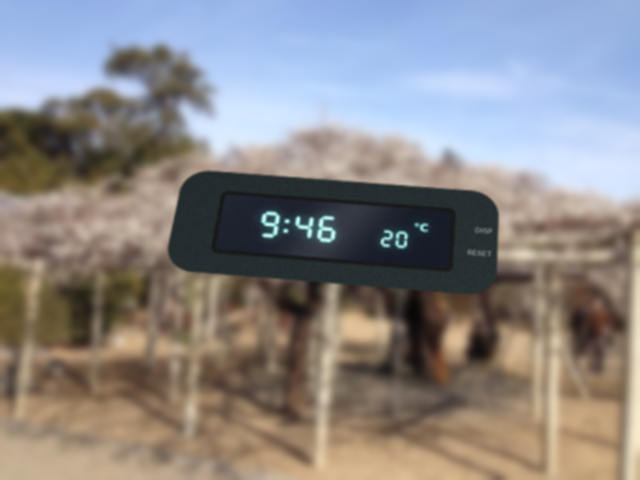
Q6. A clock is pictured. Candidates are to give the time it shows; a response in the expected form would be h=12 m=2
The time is h=9 m=46
